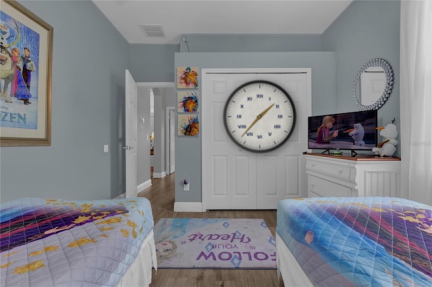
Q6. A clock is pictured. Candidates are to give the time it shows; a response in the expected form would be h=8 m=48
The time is h=1 m=37
